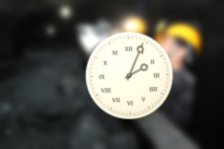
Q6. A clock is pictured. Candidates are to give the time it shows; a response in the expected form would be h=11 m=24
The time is h=2 m=4
